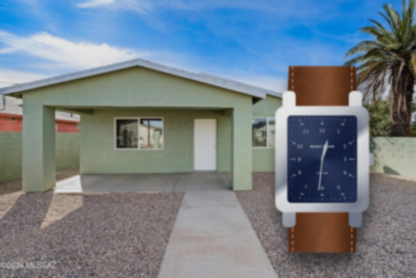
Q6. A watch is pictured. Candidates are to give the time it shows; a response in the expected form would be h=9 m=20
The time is h=12 m=31
